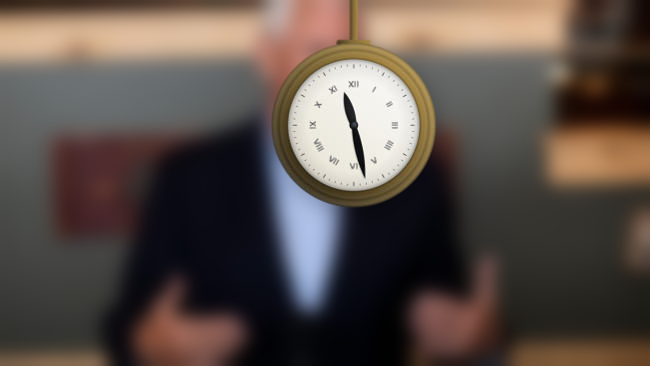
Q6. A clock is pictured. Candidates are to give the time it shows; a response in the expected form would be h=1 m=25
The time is h=11 m=28
